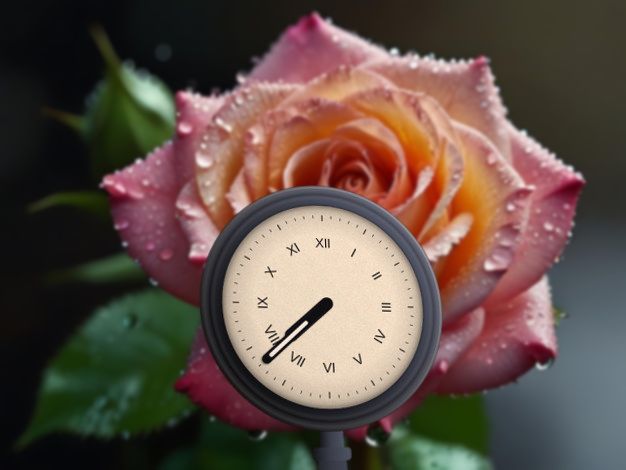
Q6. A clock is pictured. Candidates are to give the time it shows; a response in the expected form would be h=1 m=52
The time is h=7 m=38
